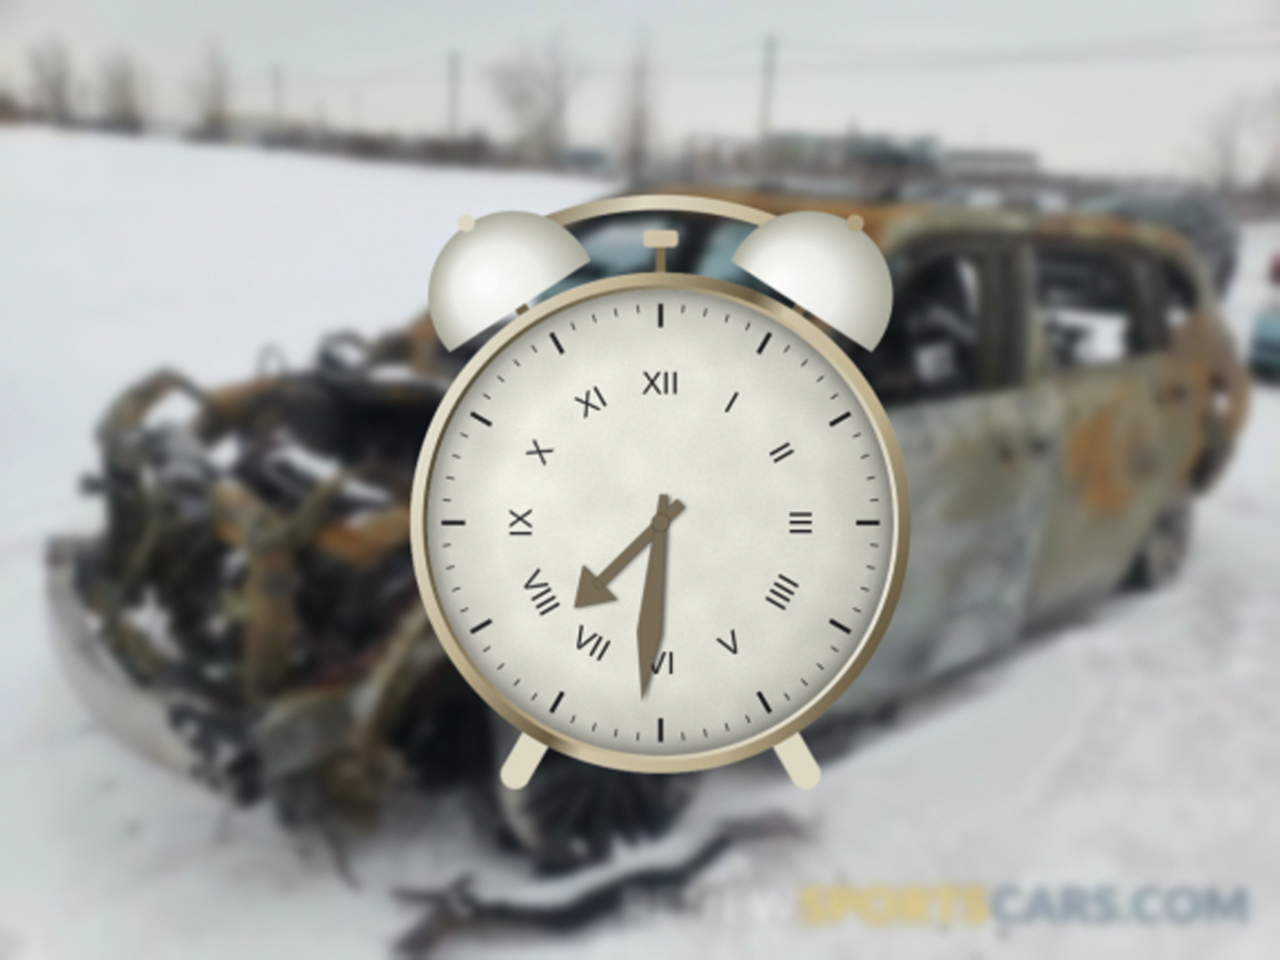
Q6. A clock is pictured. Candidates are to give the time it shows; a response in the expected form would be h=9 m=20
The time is h=7 m=31
